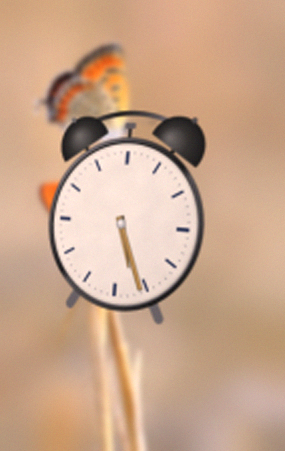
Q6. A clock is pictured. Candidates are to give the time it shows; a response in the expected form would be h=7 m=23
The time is h=5 m=26
